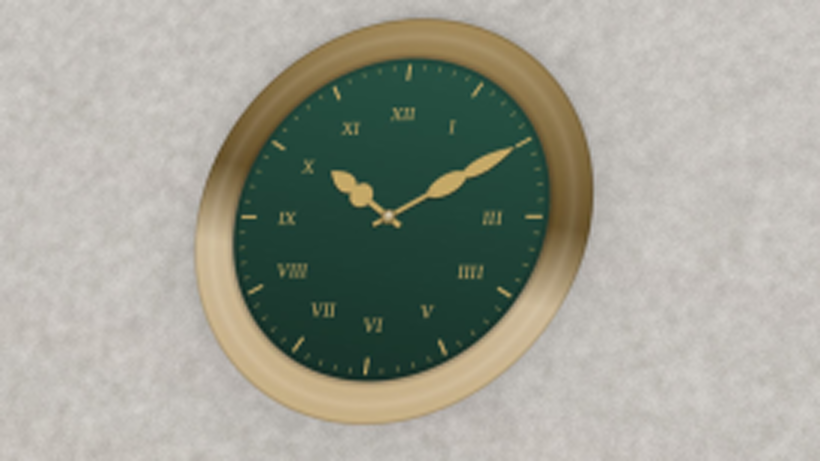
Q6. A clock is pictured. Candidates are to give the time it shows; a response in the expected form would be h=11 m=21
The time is h=10 m=10
